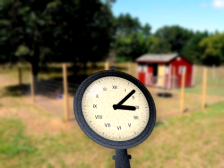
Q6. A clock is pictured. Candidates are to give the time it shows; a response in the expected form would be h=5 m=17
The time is h=3 m=8
